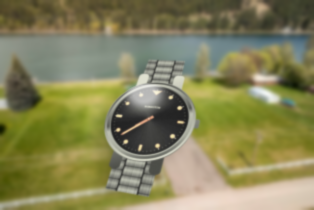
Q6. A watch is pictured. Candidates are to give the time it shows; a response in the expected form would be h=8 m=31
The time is h=7 m=38
